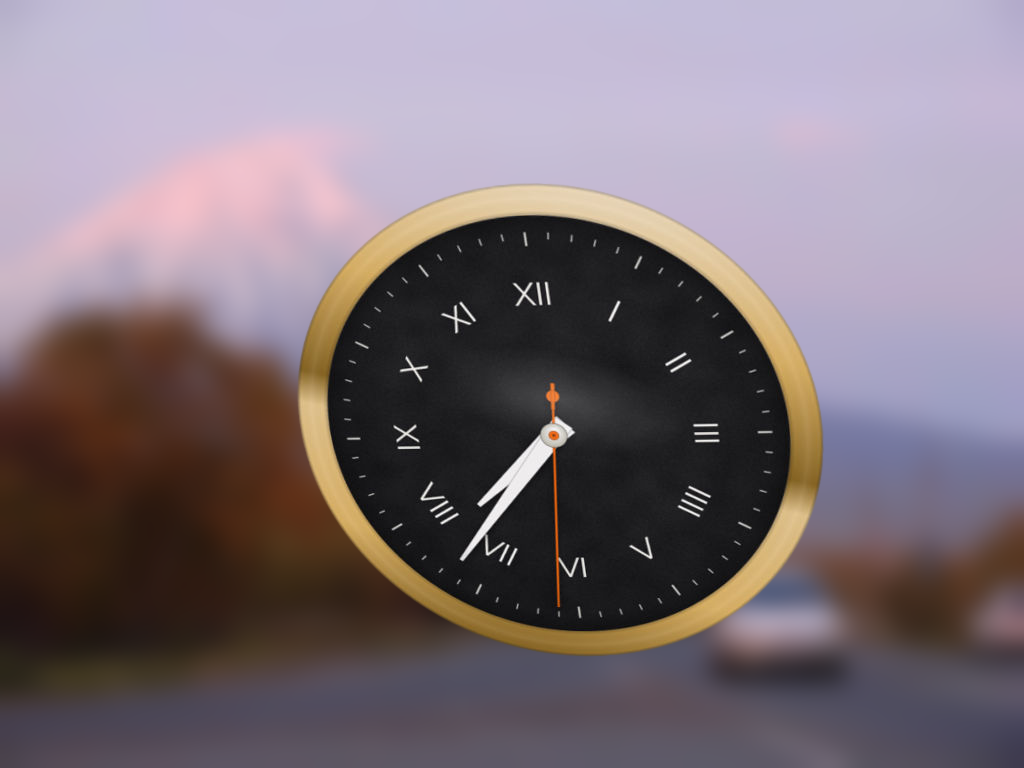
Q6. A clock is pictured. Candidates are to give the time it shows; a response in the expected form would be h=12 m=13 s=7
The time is h=7 m=36 s=31
